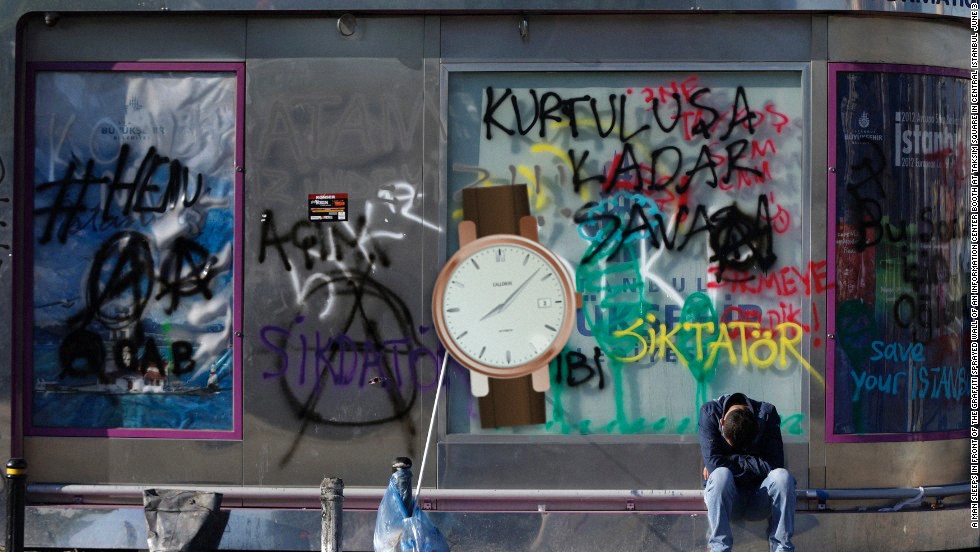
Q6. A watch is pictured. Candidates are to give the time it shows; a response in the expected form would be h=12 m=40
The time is h=8 m=8
